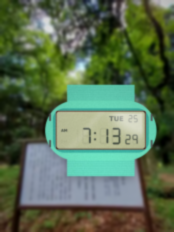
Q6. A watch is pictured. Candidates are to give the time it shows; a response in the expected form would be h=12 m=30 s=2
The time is h=7 m=13 s=29
